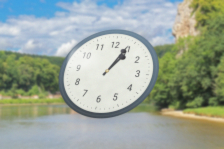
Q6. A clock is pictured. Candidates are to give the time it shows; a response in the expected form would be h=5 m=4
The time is h=1 m=4
